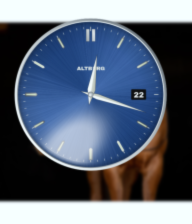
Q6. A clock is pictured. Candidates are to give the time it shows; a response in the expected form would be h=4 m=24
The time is h=12 m=18
